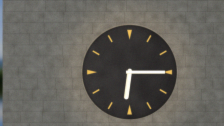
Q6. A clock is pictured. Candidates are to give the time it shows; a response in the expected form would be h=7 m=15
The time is h=6 m=15
